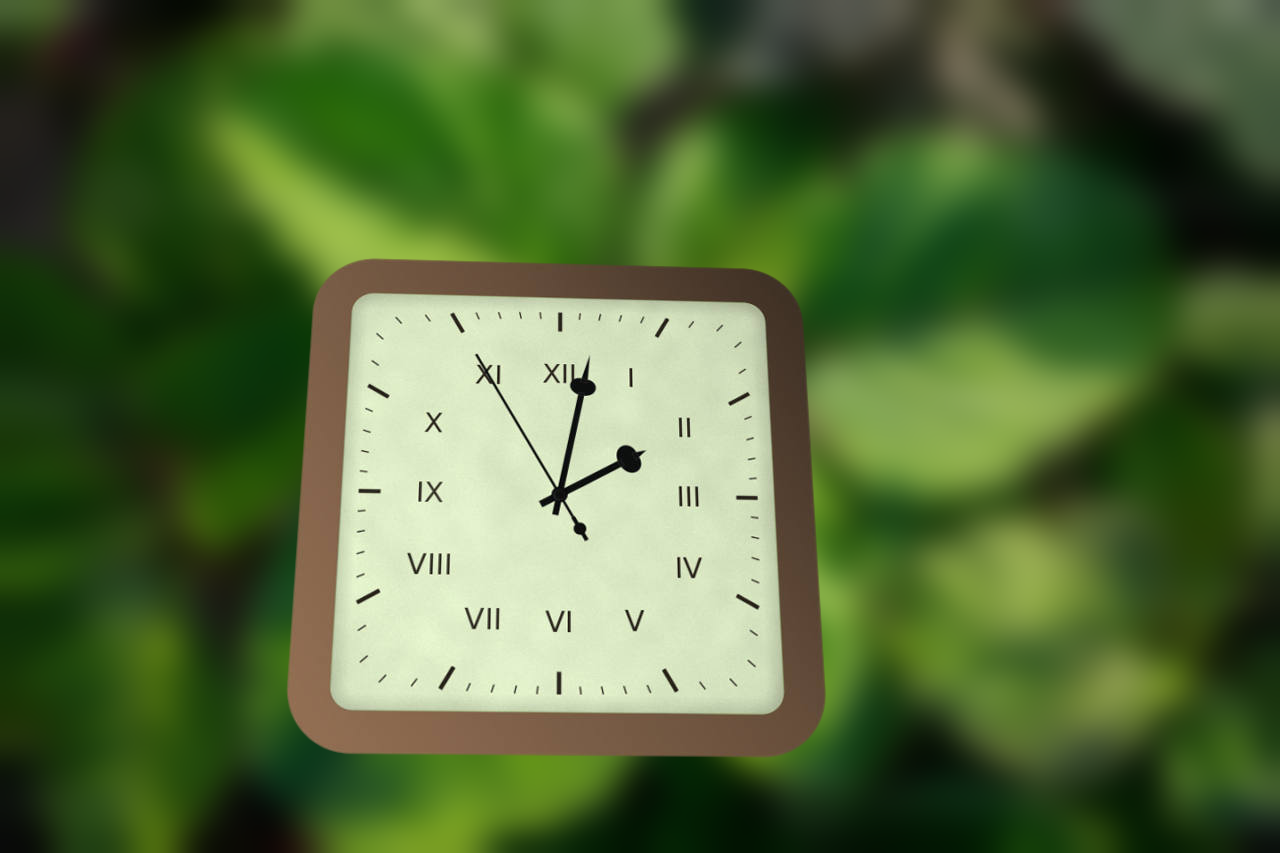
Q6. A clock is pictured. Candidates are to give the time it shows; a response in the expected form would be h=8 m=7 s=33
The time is h=2 m=1 s=55
